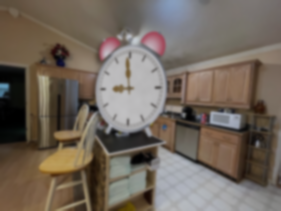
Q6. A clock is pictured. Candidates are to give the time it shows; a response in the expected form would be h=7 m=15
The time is h=8 m=59
